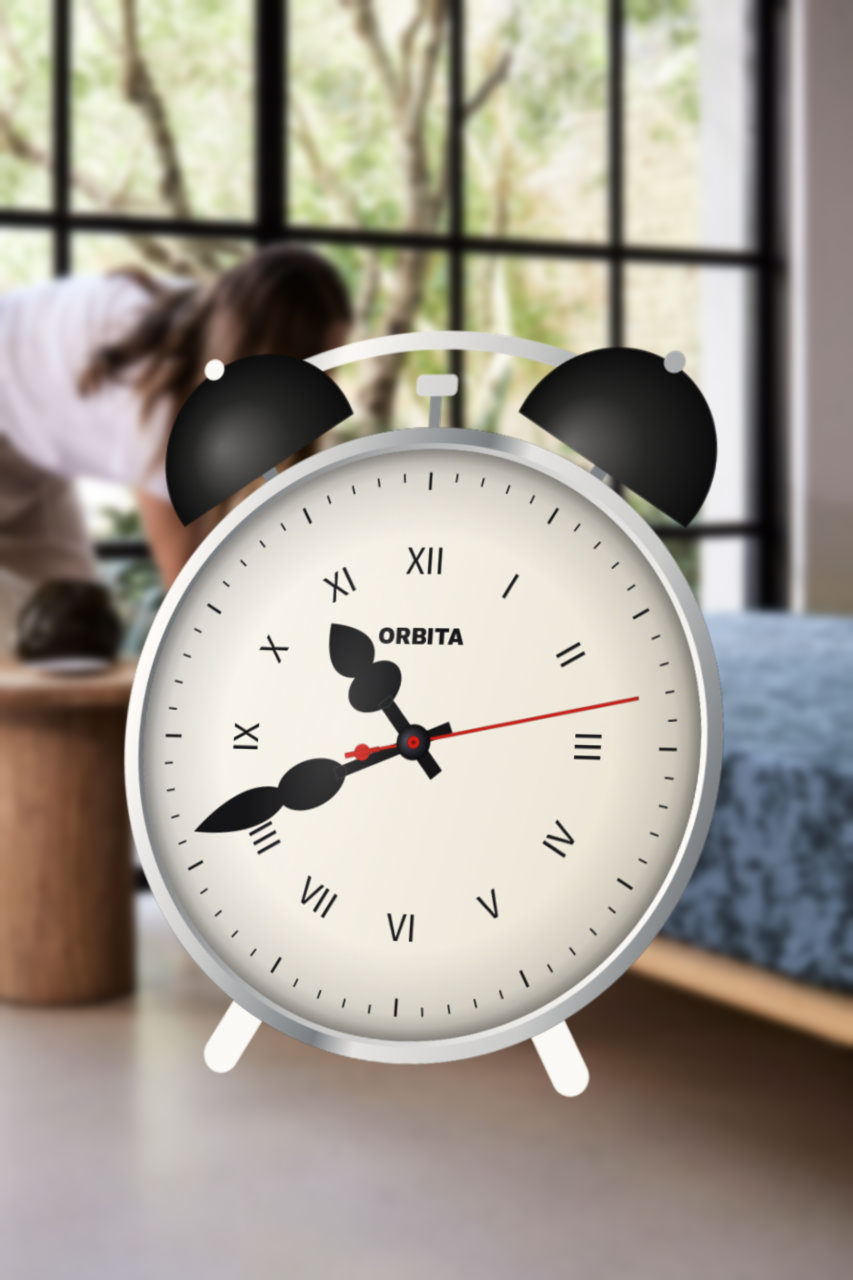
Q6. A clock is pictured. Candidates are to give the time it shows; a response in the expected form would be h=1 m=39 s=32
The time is h=10 m=41 s=13
